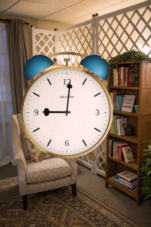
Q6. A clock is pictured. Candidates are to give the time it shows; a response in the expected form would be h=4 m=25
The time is h=9 m=1
